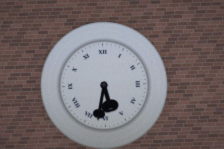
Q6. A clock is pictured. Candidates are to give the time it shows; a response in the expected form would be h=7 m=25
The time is h=5 m=32
